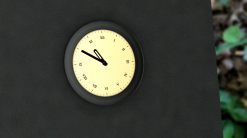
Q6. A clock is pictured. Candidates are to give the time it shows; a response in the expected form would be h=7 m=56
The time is h=10 m=50
